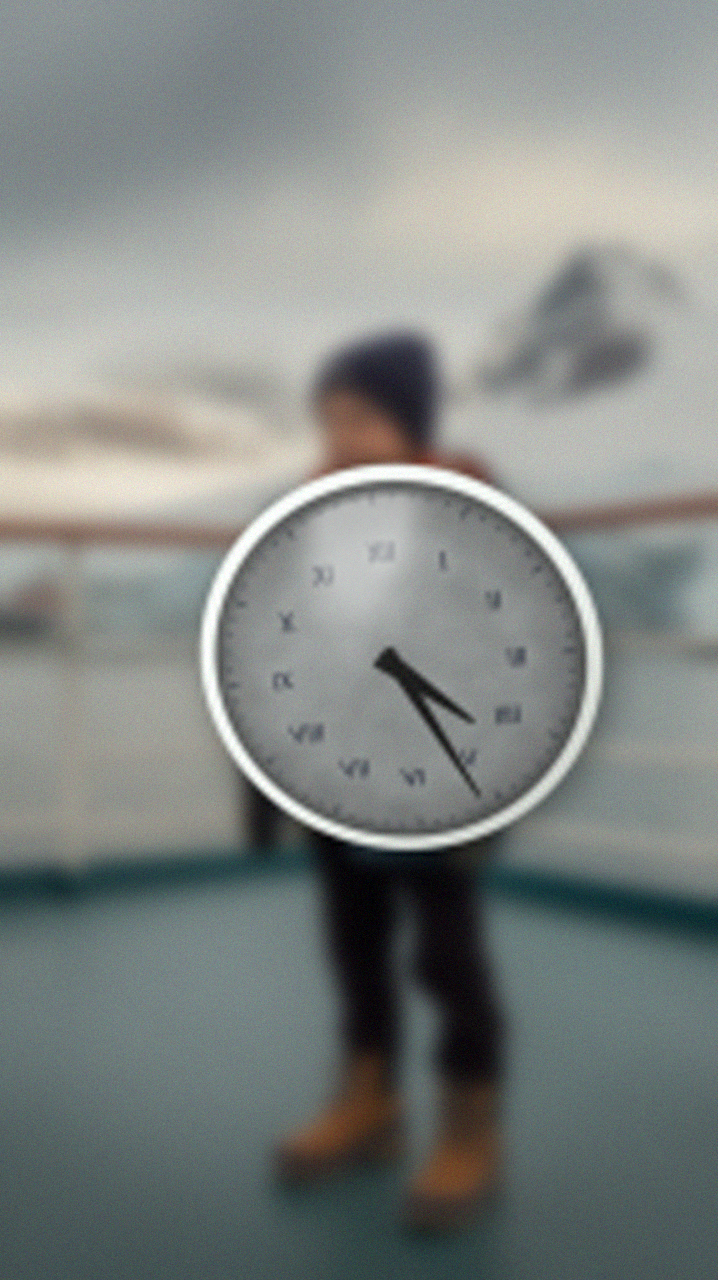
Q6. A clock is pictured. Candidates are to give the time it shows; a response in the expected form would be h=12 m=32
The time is h=4 m=26
